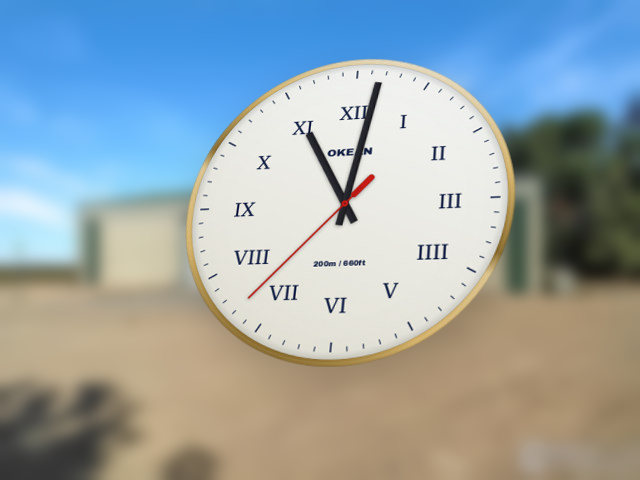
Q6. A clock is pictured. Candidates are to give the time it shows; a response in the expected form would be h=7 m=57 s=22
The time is h=11 m=1 s=37
